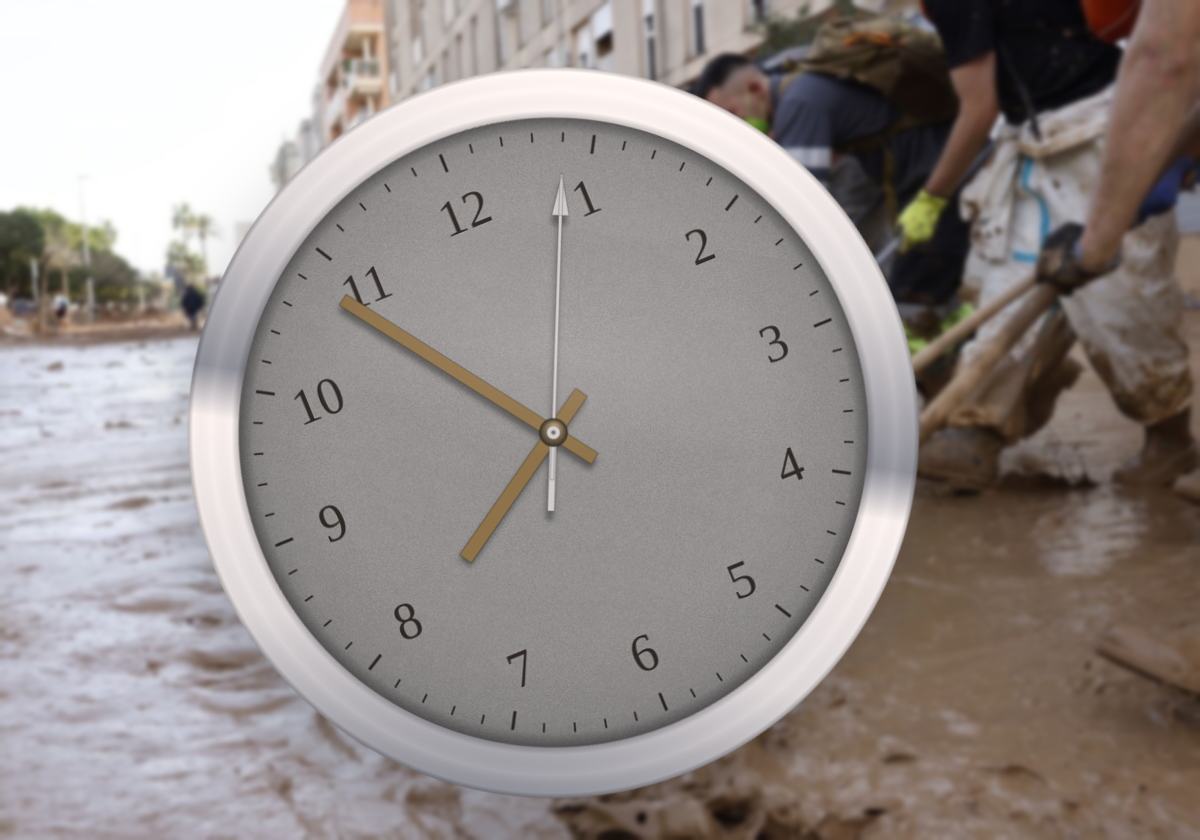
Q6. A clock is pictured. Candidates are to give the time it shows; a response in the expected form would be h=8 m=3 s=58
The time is h=7 m=54 s=4
